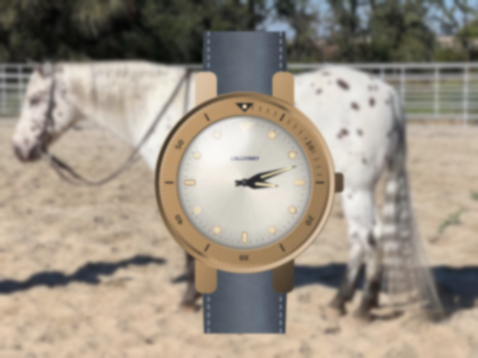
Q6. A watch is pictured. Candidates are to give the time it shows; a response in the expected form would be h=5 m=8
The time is h=3 m=12
